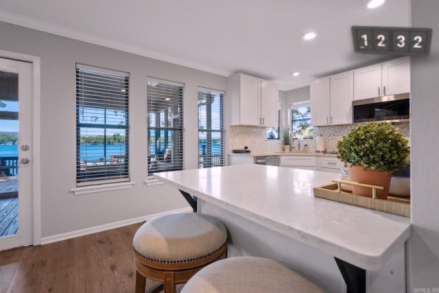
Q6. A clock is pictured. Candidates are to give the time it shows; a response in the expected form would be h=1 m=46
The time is h=12 m=32
